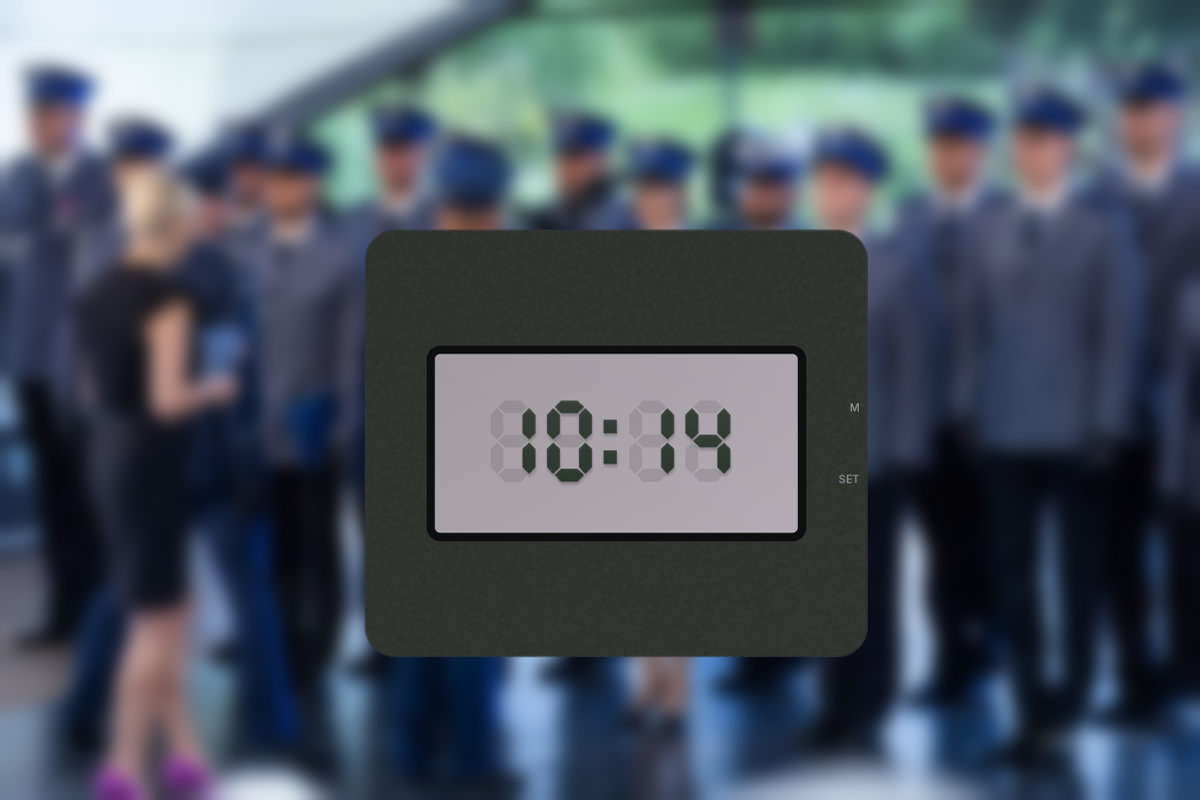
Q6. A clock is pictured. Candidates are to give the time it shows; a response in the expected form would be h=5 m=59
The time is h=10 m=14
